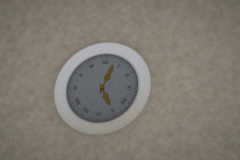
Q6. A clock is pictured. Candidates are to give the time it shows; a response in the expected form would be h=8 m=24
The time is h=5 m=3
